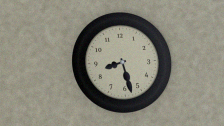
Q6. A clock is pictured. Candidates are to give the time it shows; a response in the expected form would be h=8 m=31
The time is h=8 m=28
